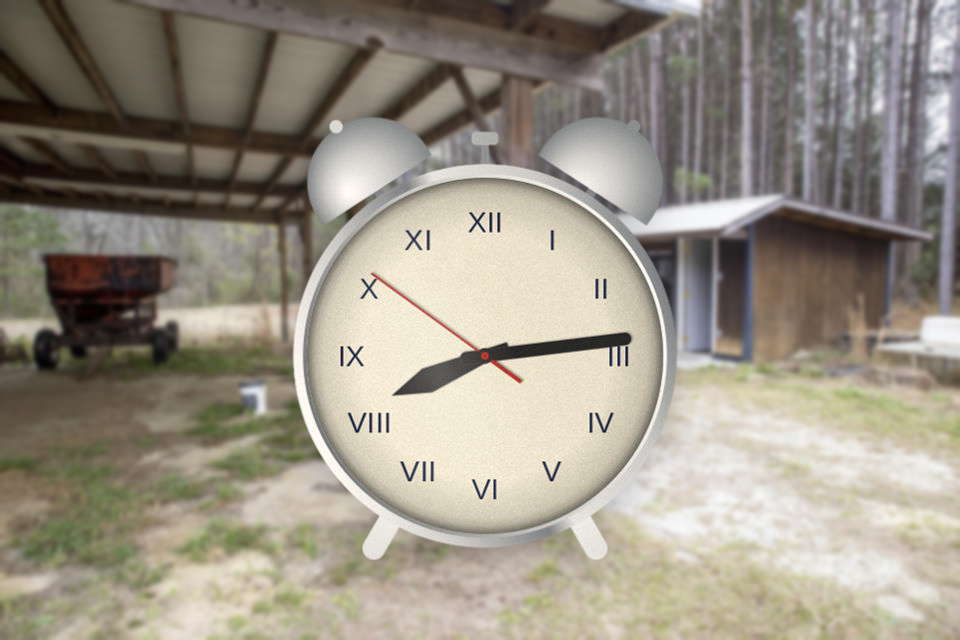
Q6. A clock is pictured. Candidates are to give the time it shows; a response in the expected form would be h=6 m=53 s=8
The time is h=8 m=13 s=51
